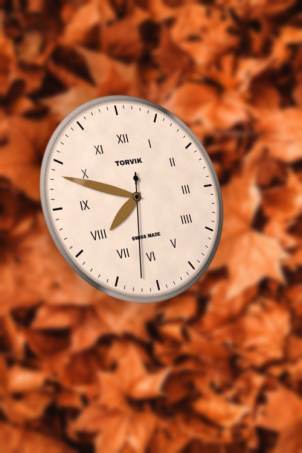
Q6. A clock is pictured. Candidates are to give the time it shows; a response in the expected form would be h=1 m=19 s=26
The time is h=7 m=48 s=32
